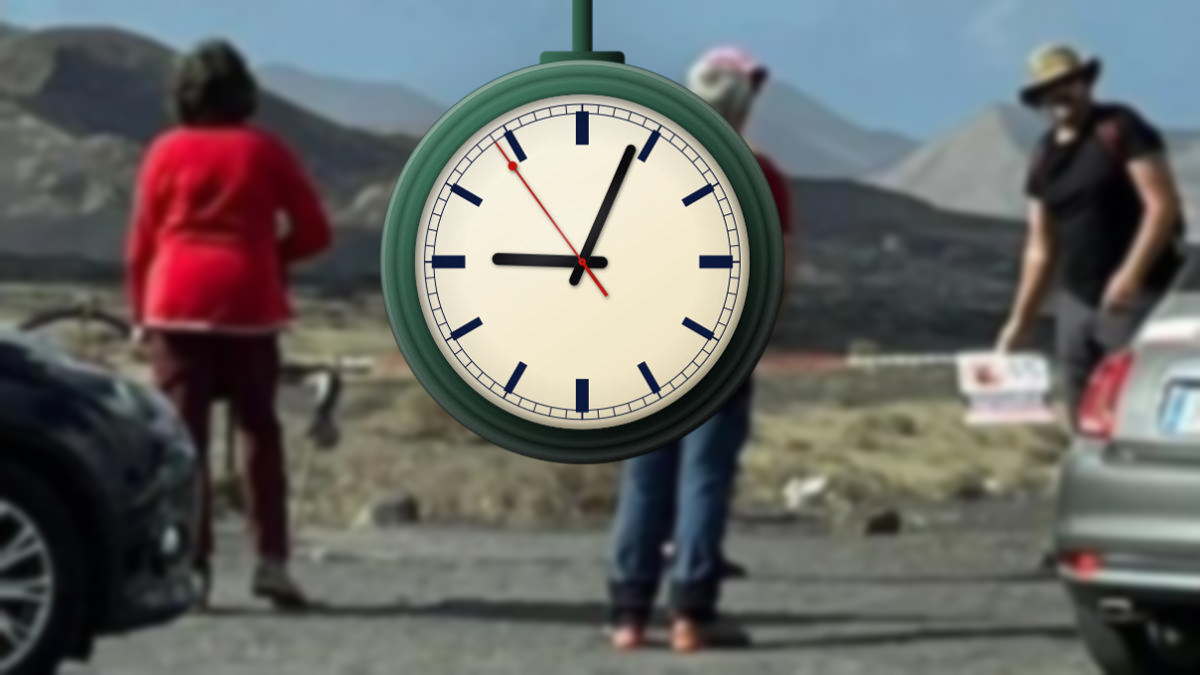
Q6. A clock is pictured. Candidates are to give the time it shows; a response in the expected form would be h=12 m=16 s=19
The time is h=9 m=3 s=54
